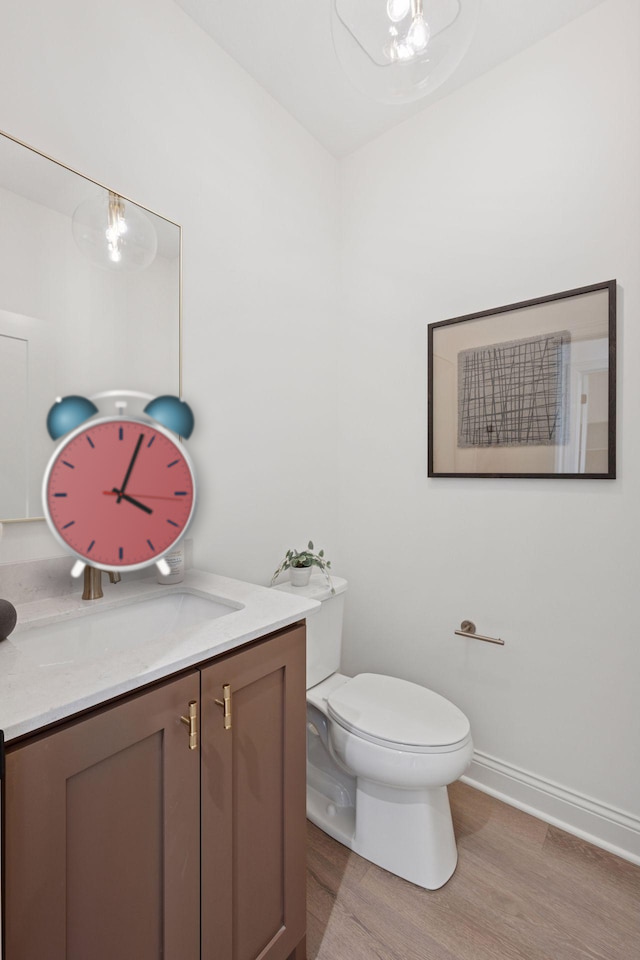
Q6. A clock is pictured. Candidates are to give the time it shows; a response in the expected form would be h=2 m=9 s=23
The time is h=4 m=3 s=16
